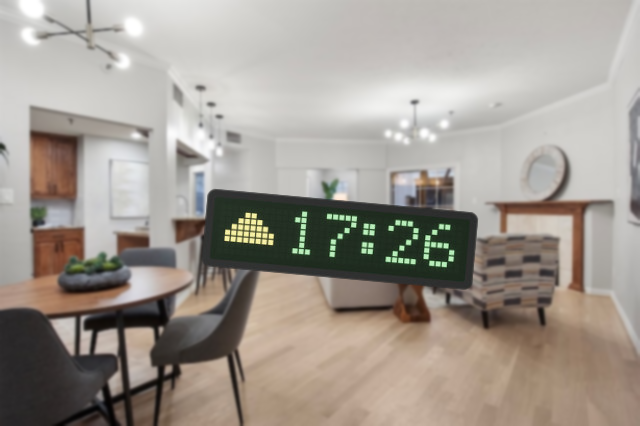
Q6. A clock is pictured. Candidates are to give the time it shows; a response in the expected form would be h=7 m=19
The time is h=17 m=26
